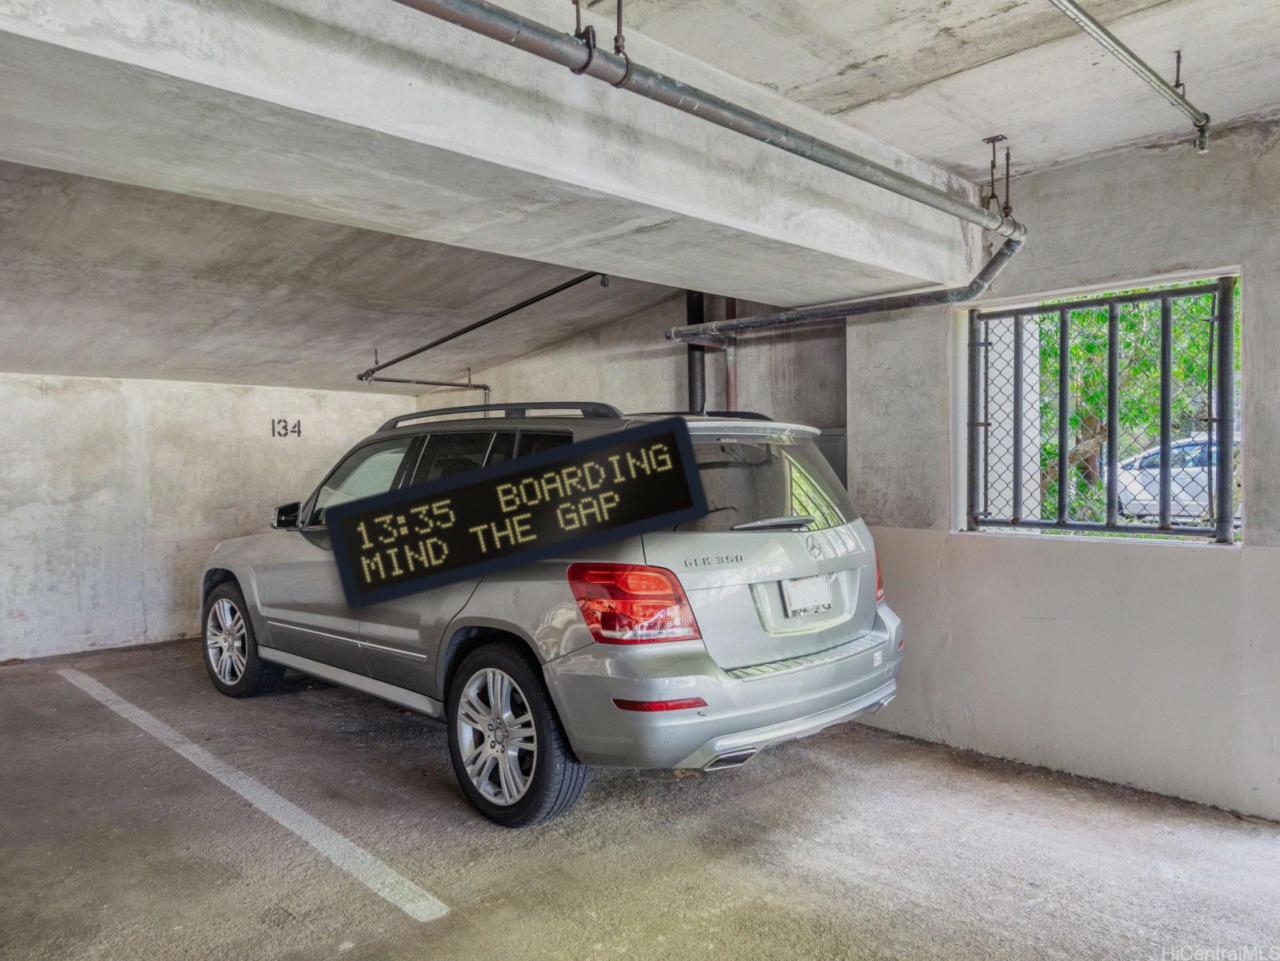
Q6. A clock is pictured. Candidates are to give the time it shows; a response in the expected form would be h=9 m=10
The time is h=13 m=35
